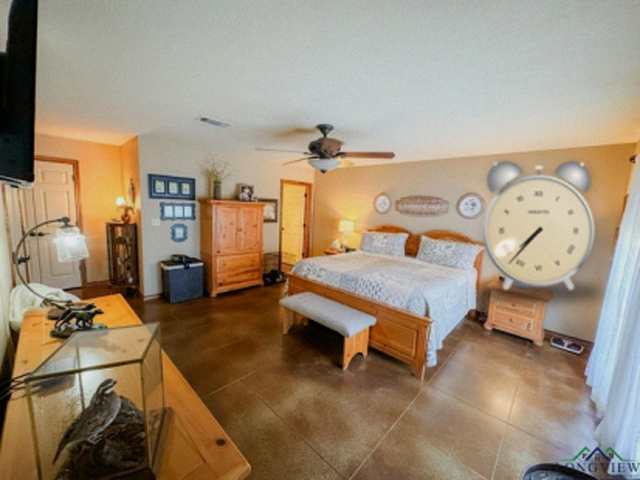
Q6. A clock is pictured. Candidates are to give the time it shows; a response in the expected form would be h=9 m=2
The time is h=7 m=37
